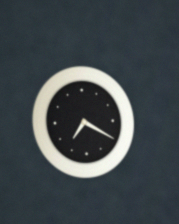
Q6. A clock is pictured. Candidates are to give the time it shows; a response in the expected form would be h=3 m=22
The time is h=7 m=20
